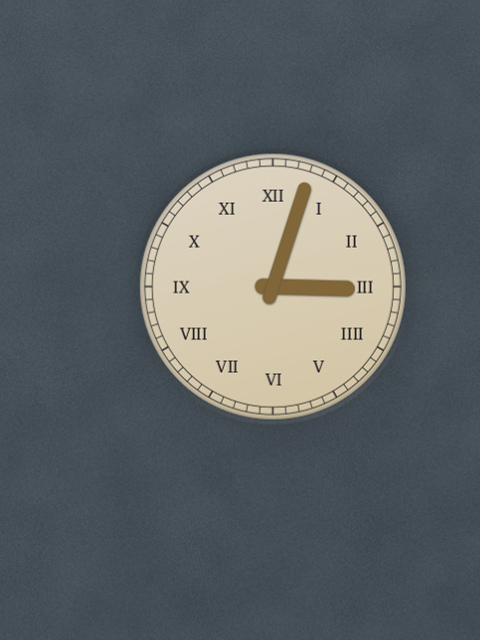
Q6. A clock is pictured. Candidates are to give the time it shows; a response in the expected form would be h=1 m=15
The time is h=3 m=3
